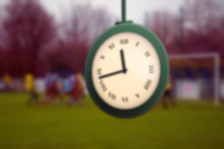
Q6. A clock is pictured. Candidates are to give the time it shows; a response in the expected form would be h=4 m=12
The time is h=11 m=43
